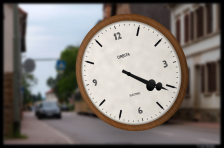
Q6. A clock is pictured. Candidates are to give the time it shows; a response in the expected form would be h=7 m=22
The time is h=4 m=21
